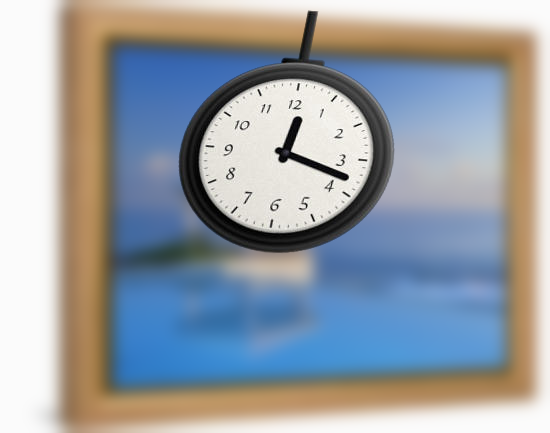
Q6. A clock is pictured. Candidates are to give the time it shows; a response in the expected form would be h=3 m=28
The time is h=12 m=18
